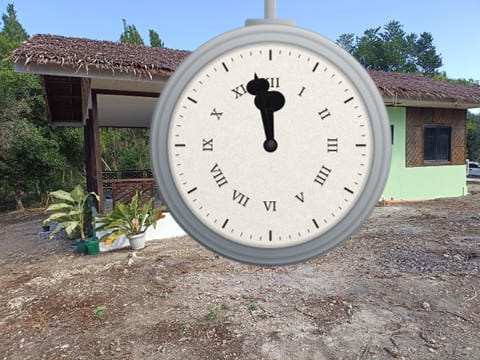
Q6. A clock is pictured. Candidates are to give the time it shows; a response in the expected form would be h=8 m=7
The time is h=11 m=58
